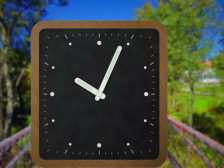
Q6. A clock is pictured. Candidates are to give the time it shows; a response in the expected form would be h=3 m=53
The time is h=10 m=4
